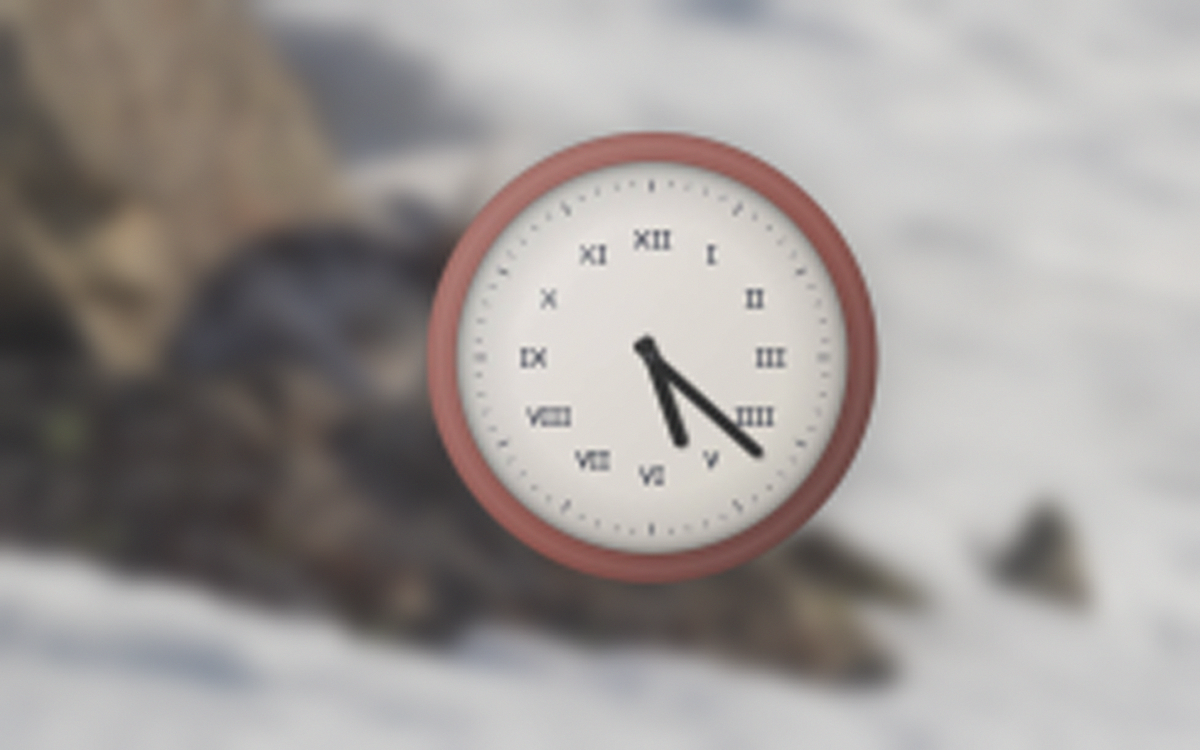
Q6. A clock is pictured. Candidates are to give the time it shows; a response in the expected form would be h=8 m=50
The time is h=5 m=22
